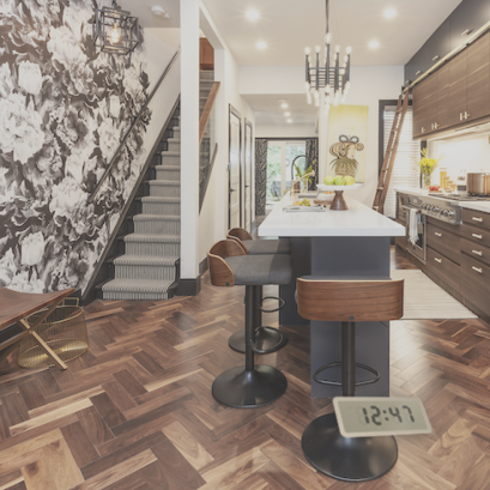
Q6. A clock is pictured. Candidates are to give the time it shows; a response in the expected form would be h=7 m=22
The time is h=12 m=47
